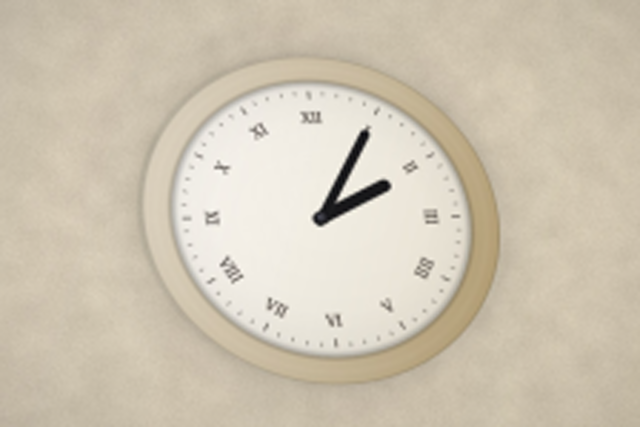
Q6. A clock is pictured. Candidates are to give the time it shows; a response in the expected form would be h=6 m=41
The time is h=2 m=5
